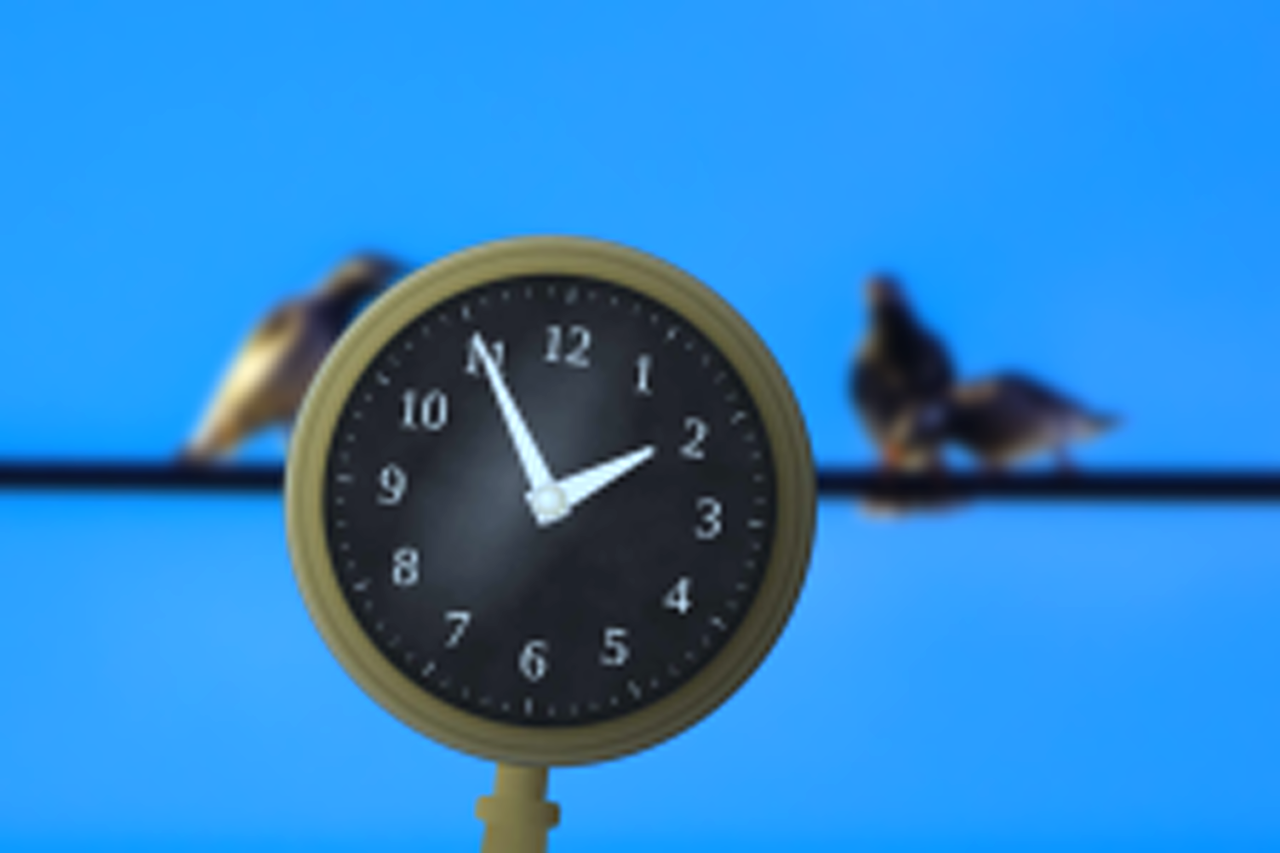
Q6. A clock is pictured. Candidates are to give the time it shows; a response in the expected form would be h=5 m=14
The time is h=1 m=55
